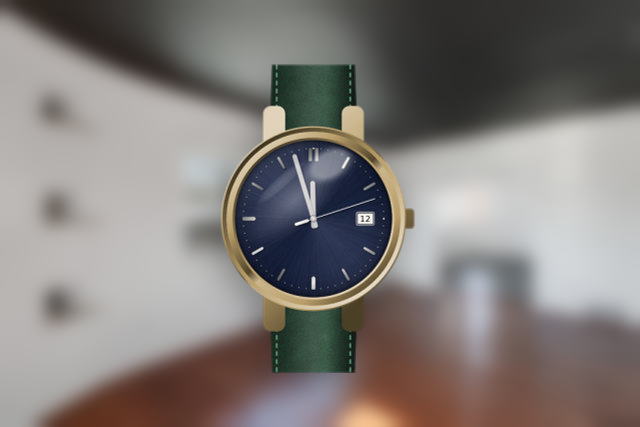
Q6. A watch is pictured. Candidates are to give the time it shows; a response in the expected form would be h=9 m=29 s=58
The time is h=11 m=57 s=12
